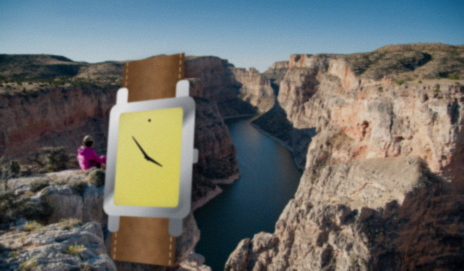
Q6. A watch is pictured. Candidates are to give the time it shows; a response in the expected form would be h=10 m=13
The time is h=3 m=53
